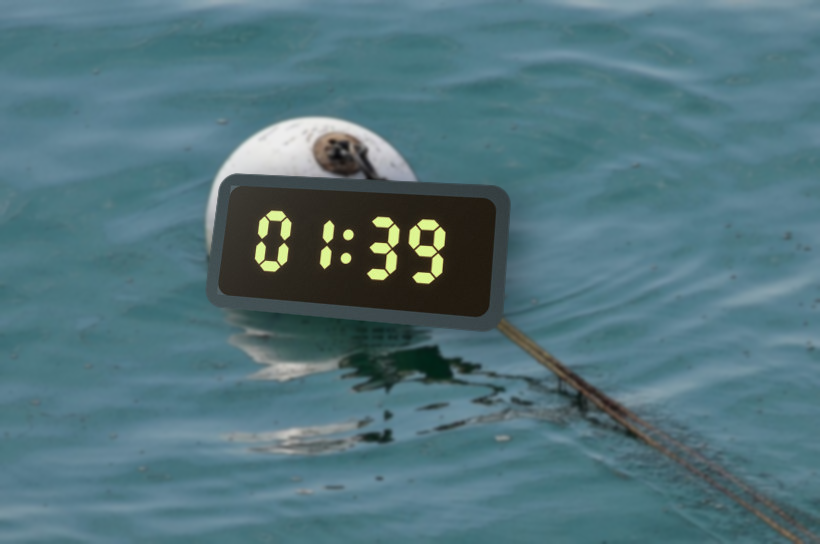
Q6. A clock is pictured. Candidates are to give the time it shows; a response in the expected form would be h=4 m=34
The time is h=1 m=39
